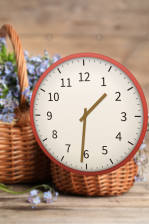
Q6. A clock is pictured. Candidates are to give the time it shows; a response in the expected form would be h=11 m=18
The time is h=1 m=31
